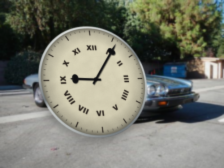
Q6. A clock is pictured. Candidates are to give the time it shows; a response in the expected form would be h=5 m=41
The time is h=9 m=6
